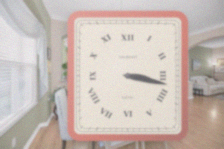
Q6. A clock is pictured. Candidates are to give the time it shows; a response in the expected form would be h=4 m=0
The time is h=3 m=17
